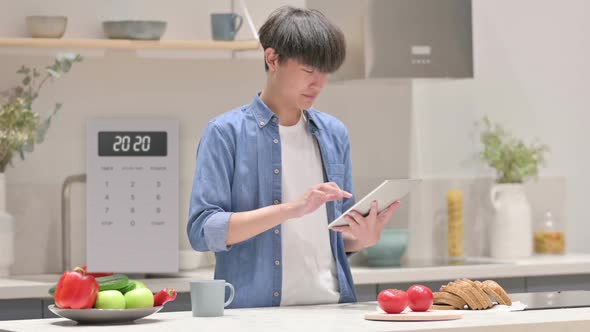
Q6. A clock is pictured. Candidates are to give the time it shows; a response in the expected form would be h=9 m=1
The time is h=20 m=20
